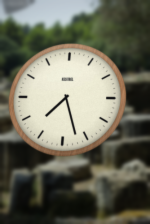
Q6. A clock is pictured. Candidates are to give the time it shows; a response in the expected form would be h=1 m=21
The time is h=7 m=27
